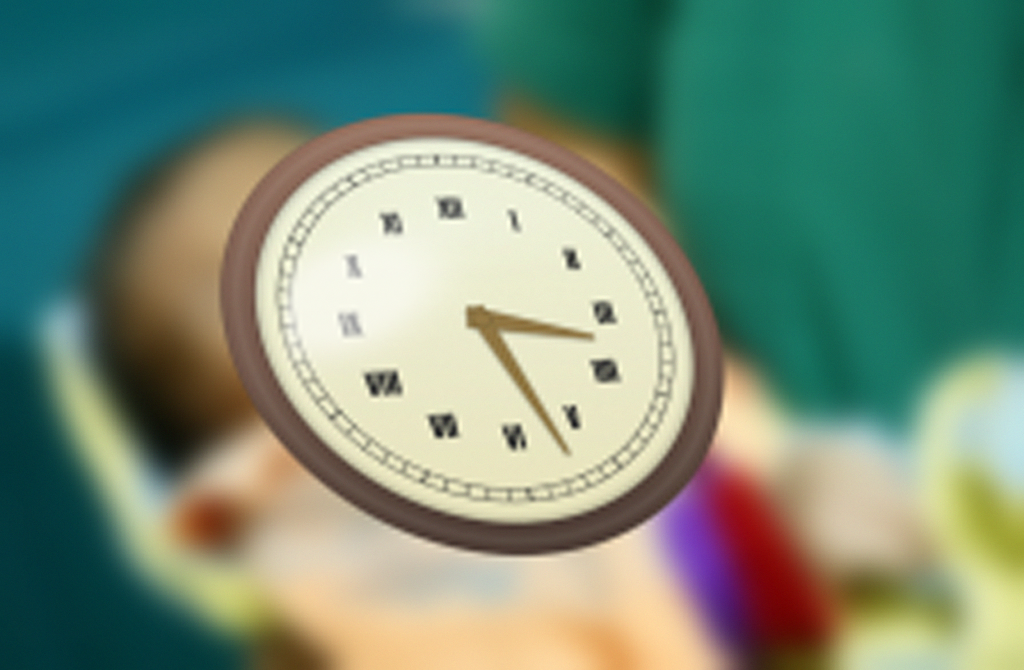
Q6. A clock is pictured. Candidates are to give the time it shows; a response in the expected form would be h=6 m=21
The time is h=3 m=27
